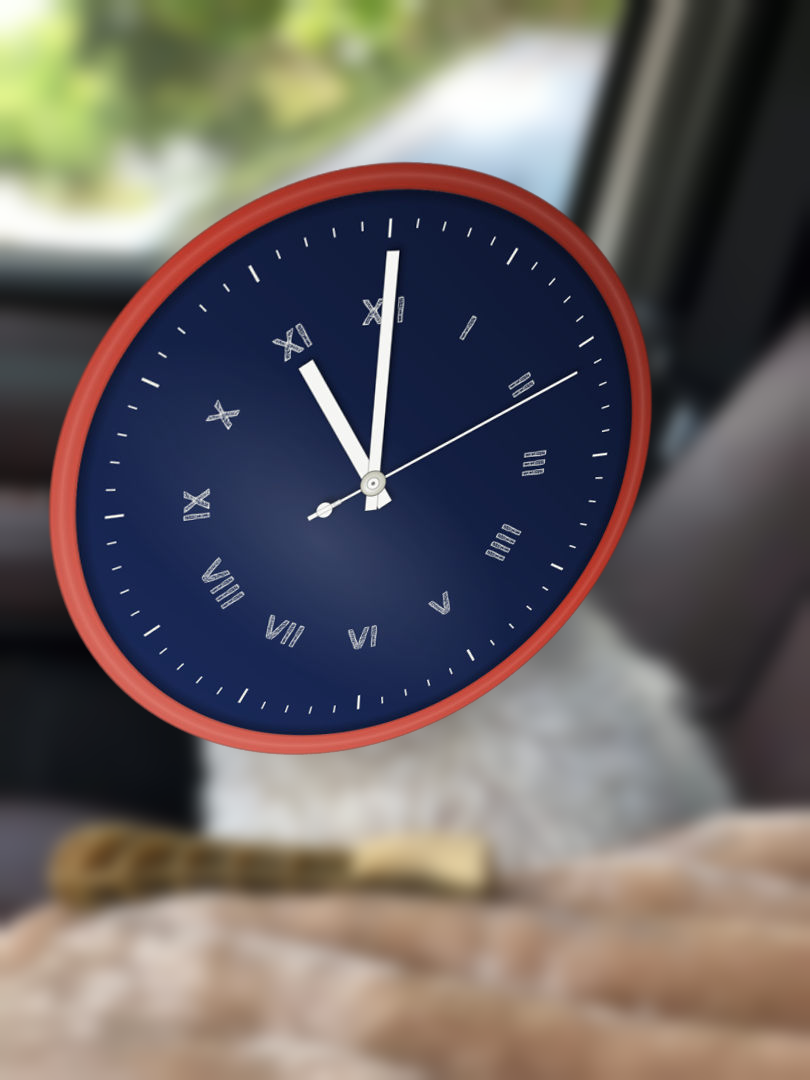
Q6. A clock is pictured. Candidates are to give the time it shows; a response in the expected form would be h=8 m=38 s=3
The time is h=11 m=0 s=11
